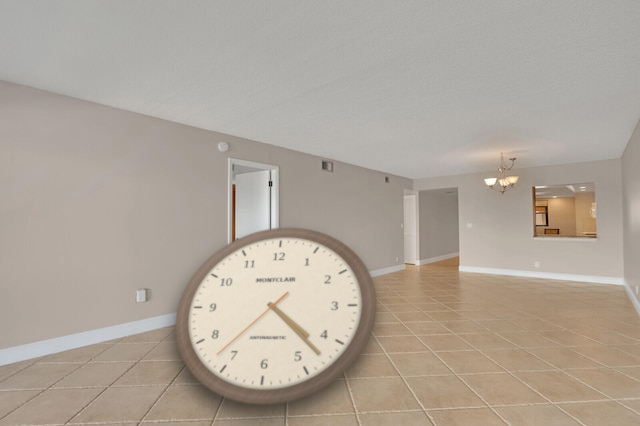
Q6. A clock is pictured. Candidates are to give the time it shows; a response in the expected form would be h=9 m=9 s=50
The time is h=4 m=22 s=37
